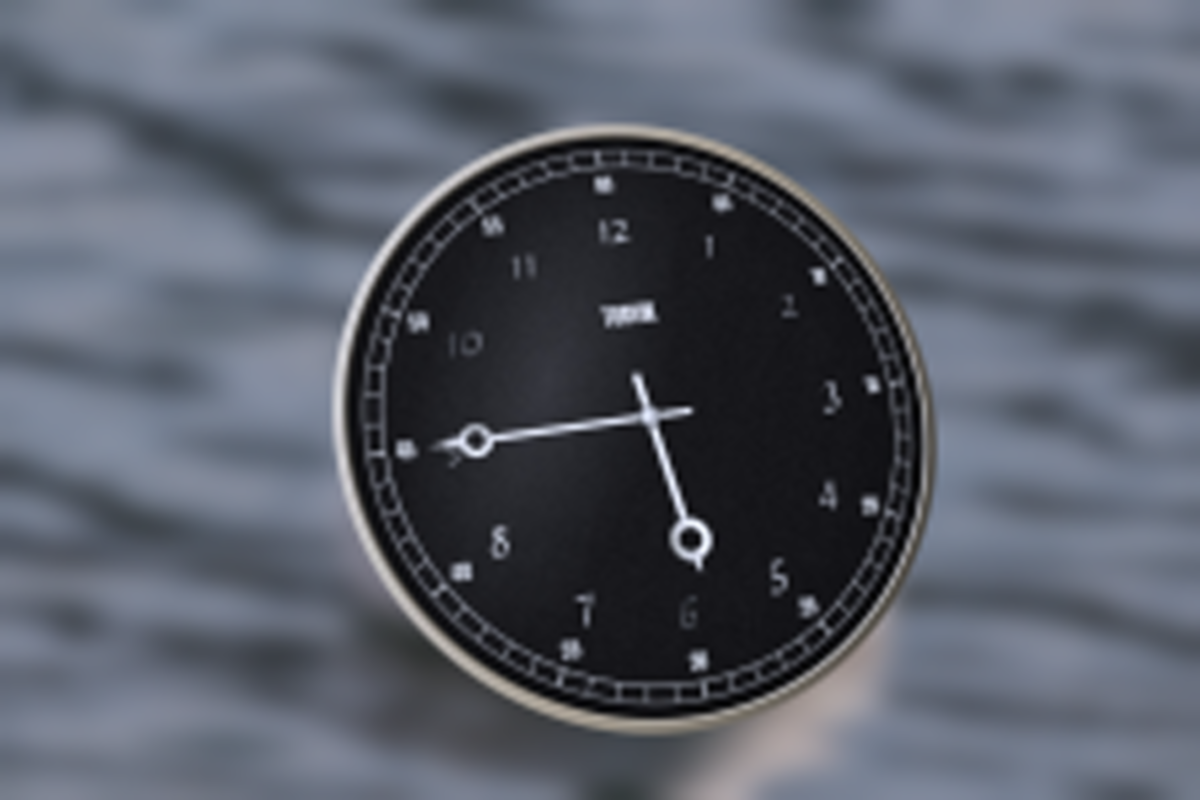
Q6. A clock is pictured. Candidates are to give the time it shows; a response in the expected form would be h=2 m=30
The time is h=5 m=45
